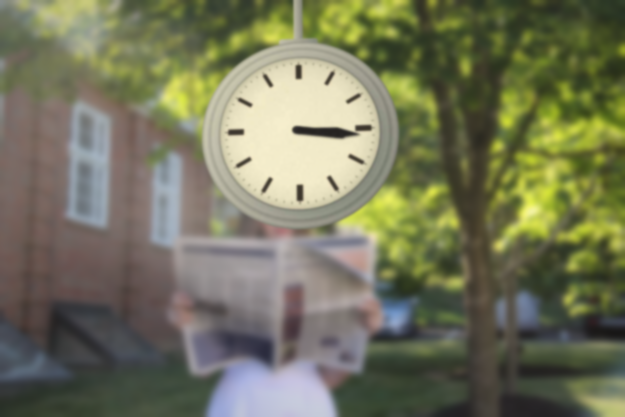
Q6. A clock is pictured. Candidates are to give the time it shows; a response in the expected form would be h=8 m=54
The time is h=3 m=16
